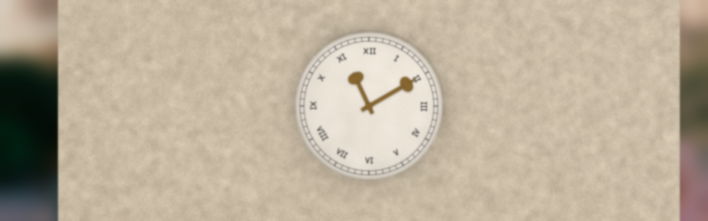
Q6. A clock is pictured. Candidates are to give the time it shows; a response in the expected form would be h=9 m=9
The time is h=11 m=10
